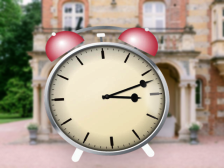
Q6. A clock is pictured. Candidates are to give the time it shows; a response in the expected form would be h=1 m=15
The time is h=3 m=12
